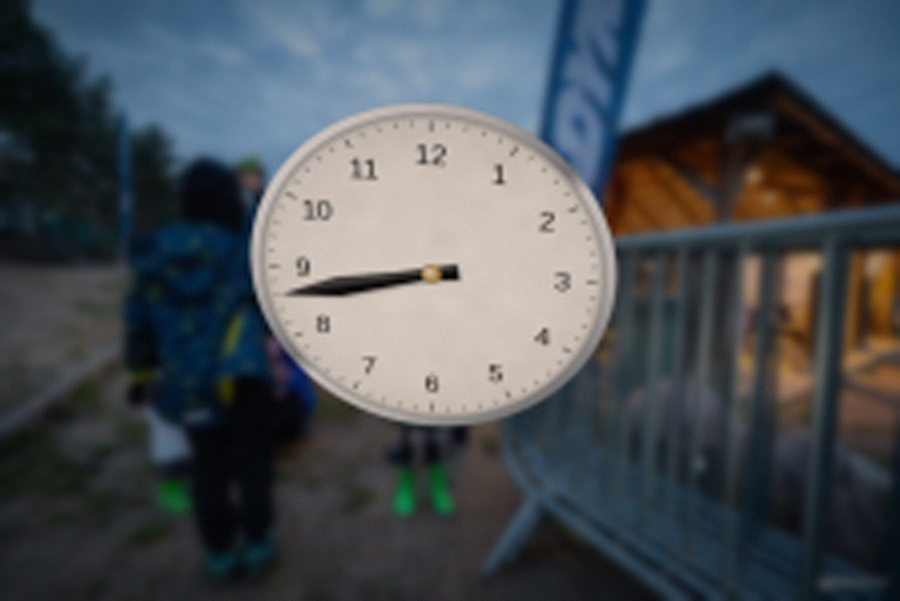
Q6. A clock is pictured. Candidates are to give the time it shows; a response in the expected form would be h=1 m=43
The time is h=8 m=43
